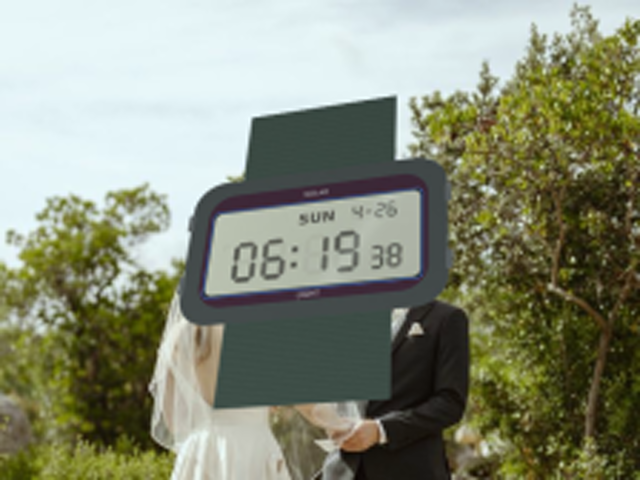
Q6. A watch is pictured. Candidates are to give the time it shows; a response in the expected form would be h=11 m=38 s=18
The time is h=6 m=19 s=38
